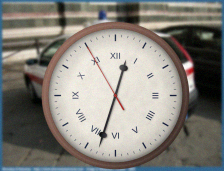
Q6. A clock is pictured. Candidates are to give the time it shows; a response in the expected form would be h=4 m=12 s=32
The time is h=12 m=32 s=55
